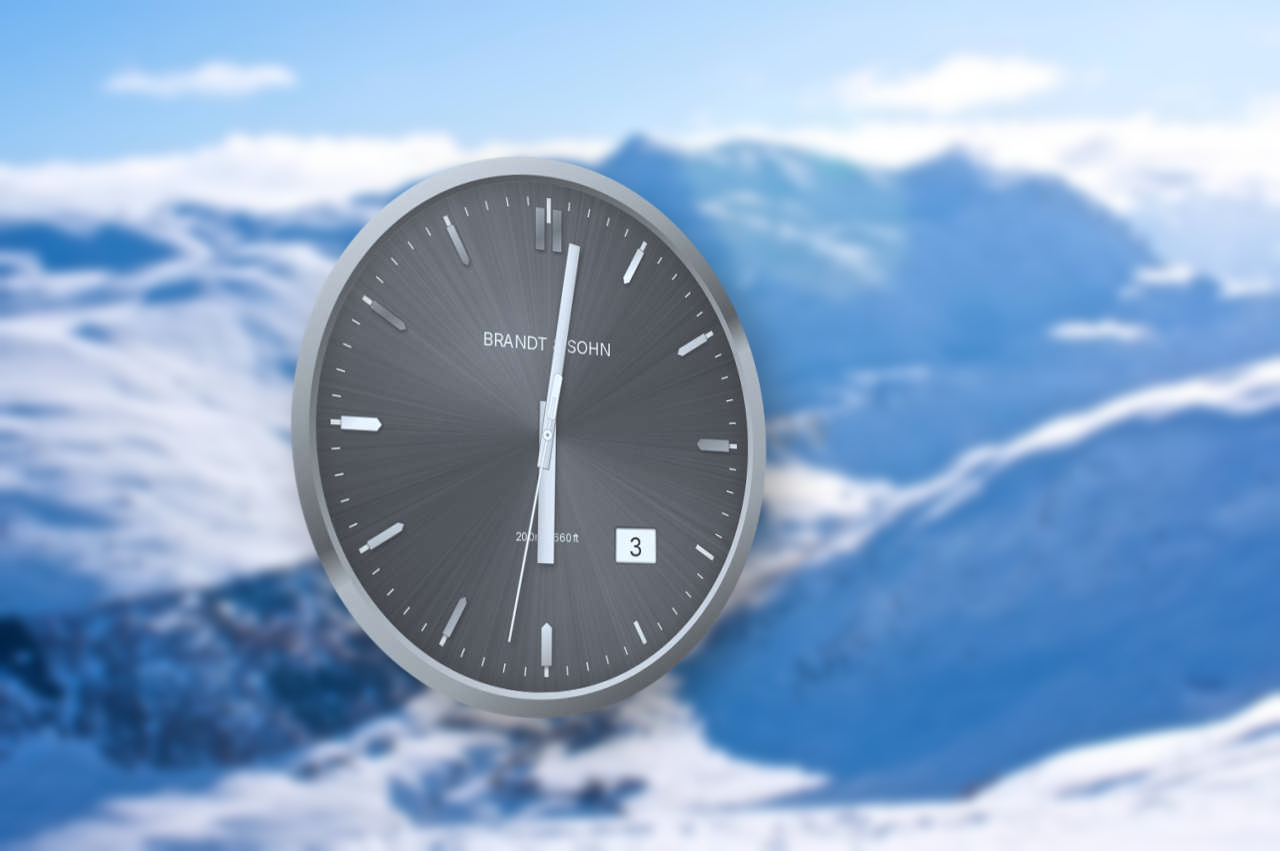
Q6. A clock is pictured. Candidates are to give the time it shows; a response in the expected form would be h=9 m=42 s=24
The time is h=6 m=1 s=32
